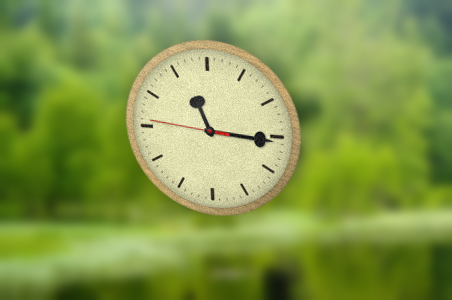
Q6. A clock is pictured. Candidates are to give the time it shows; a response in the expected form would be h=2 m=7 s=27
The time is h=11 m=15 s=46
